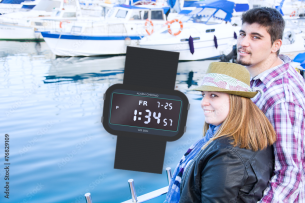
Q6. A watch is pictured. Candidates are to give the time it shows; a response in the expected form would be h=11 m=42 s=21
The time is h=1 m=34 s=57
